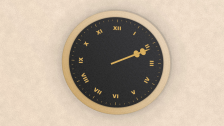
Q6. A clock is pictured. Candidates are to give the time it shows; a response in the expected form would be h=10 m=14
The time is h=2 m=11
